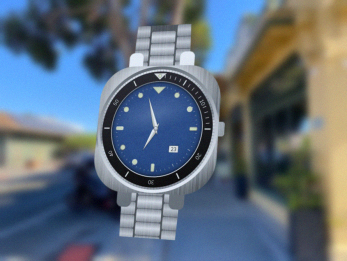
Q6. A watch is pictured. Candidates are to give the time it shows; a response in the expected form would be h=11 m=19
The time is h=6 m=57
